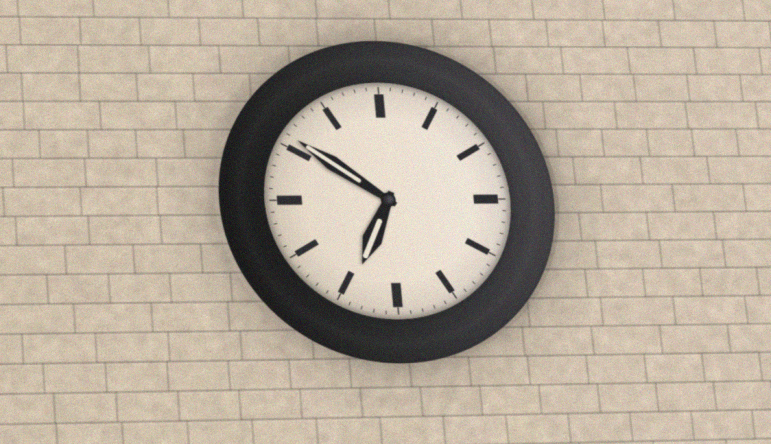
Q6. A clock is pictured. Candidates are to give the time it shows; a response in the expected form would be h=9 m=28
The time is h=6 m=51
